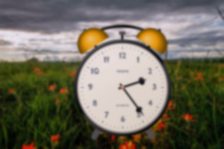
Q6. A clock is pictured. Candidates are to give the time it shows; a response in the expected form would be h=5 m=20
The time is h=2 m=24
